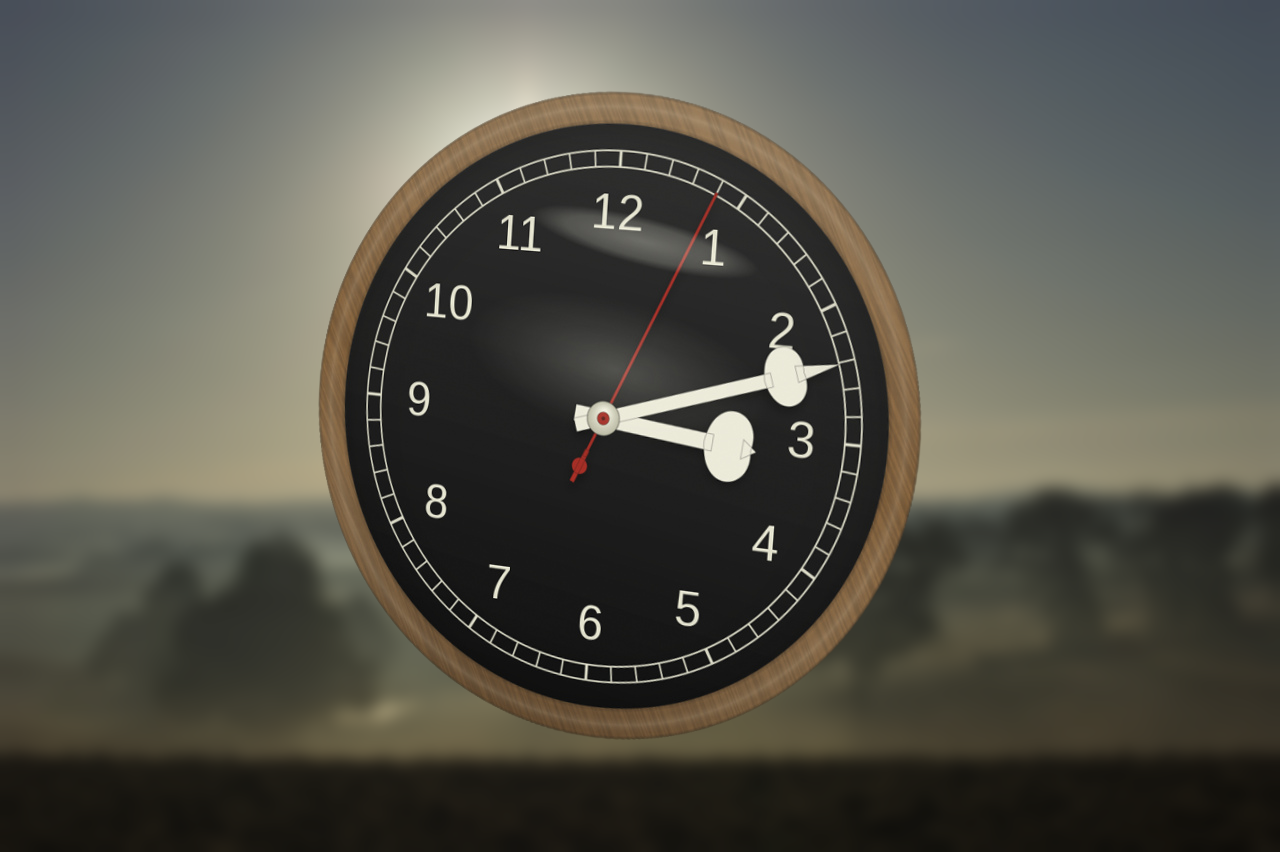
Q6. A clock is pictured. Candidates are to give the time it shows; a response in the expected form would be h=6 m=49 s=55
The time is h=3 m=12 s=4
